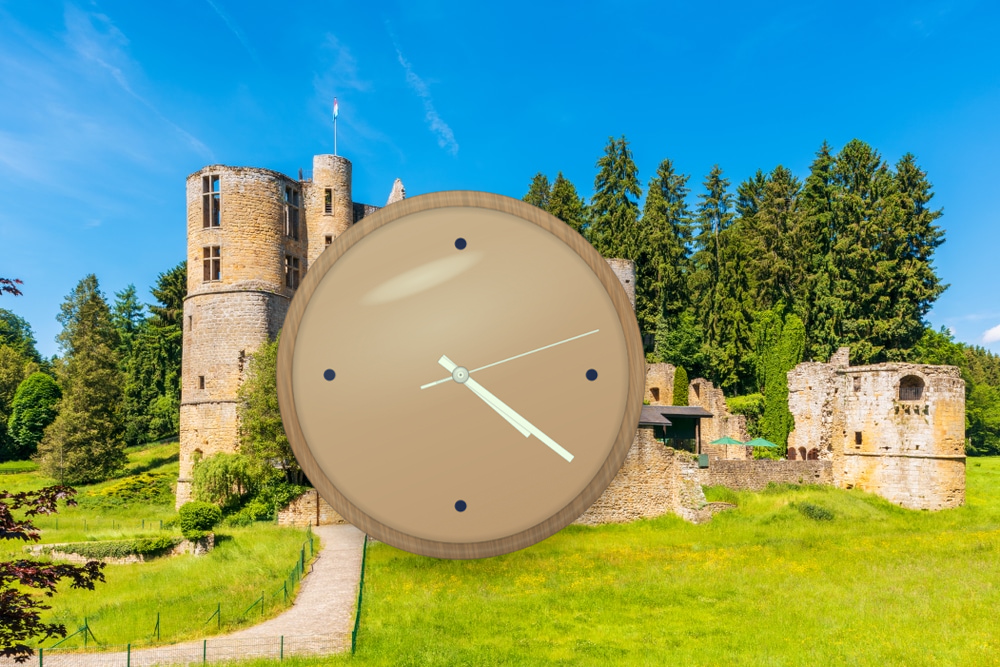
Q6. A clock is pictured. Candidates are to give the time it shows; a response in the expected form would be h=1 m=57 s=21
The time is h=4 m=21 s=12
